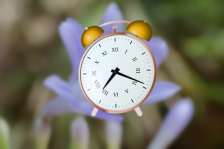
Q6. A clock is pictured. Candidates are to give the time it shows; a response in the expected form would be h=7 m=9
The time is h=7 m=19
